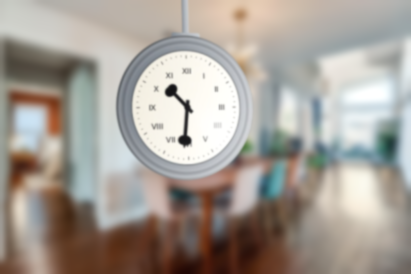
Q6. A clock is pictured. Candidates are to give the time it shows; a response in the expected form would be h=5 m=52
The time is h=10 m=31
